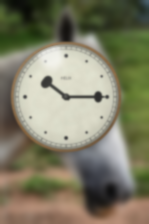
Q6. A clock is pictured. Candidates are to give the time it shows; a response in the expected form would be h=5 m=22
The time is h=10 m=15
